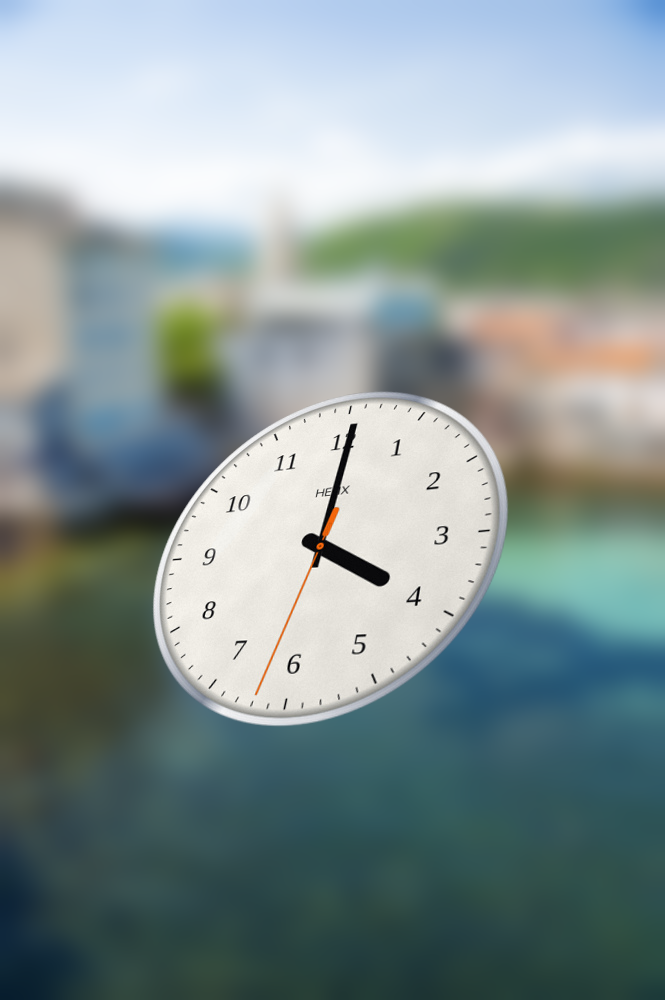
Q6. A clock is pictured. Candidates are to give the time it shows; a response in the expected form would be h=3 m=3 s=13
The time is h=4 m=0 s=32
